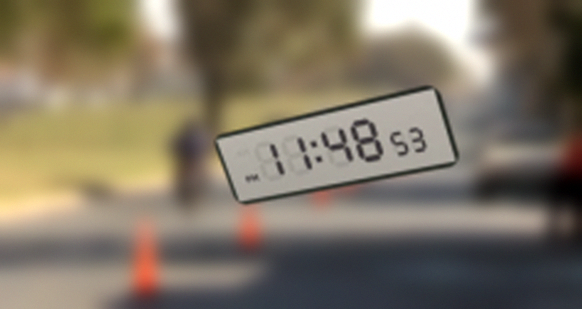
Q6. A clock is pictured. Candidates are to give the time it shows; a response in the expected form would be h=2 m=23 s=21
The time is h=11 m=48 s=53
